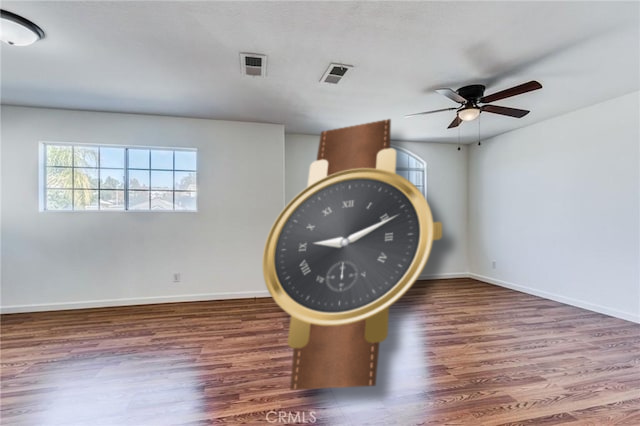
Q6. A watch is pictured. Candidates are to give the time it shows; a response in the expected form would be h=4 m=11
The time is h=9 m=11
